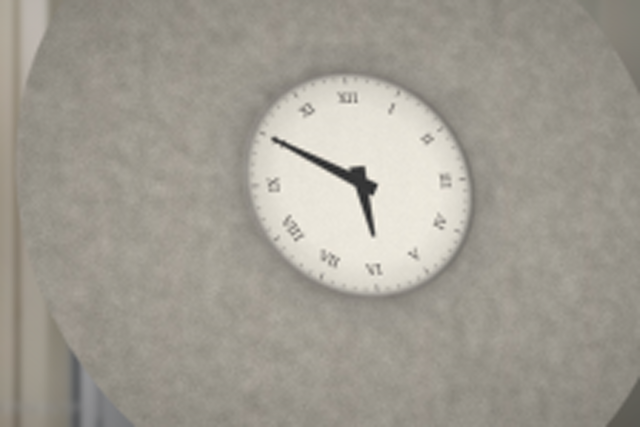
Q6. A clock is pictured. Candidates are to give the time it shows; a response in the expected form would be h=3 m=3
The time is h=5 m=50
